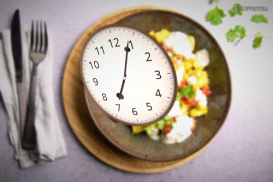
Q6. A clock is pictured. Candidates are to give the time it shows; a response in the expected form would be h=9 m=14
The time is h=7 m=4
